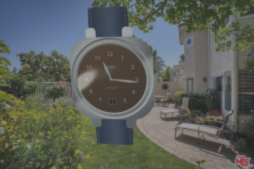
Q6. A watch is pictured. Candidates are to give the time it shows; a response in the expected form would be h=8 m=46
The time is h=11 m=16
